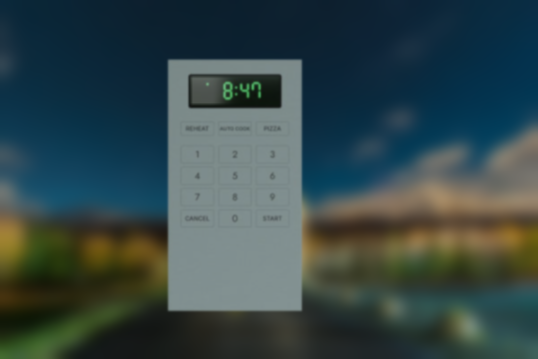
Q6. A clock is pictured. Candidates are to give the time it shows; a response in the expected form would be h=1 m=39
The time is h=8 m=47
